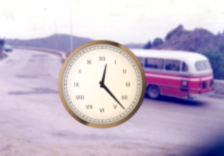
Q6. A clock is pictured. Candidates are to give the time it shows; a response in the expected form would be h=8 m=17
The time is h=12 m=23
